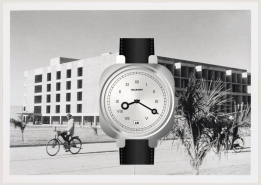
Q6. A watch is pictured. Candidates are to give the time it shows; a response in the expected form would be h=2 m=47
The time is h=8 m=20
